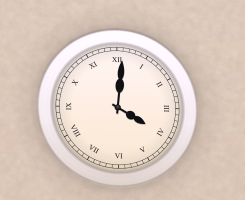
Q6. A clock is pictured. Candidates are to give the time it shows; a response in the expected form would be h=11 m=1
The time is h=4 m=1
